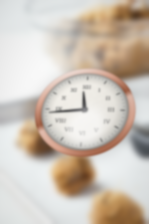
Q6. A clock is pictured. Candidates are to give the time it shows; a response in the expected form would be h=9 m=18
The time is h=11 m=44
